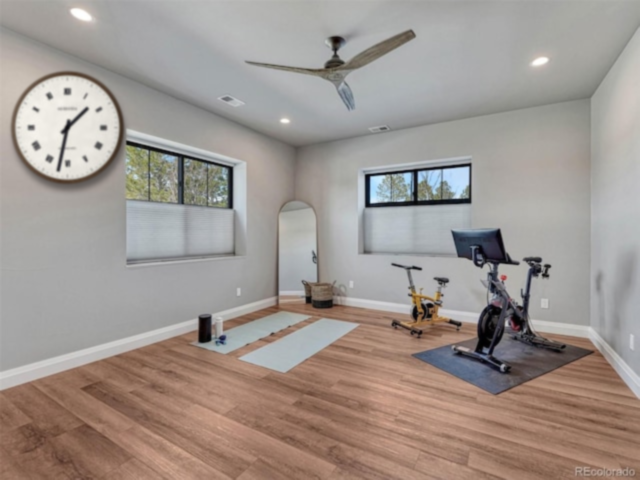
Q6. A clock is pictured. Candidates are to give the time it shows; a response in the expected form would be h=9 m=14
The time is h=1 m=32
